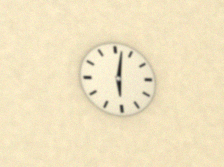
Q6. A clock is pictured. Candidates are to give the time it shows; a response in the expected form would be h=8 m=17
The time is h=6 m=2
